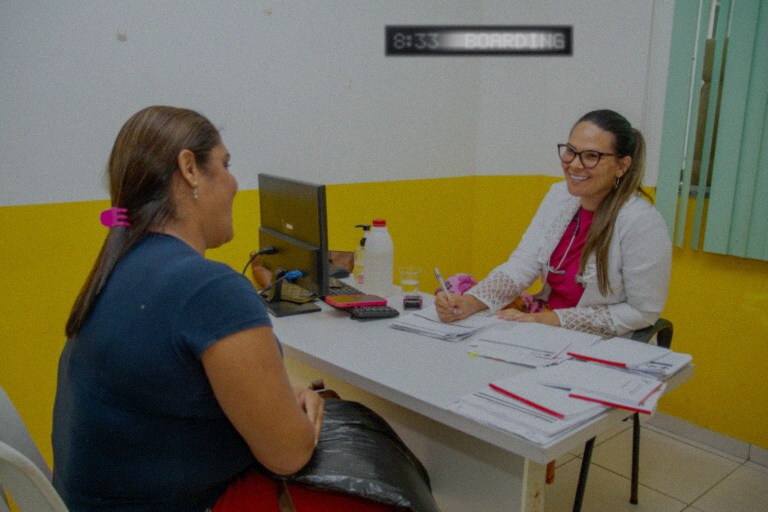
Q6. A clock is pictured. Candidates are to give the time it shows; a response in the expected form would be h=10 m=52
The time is h=8 m=33
